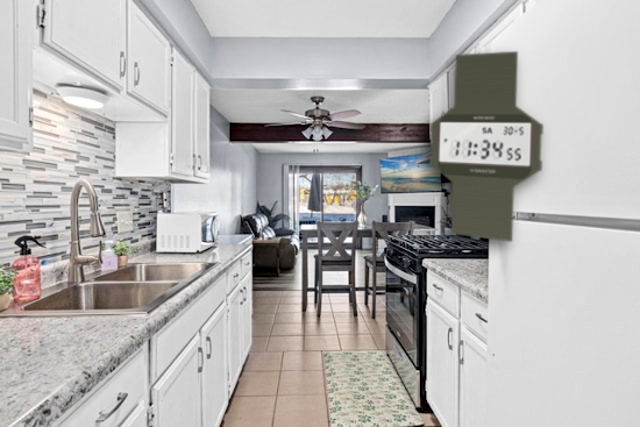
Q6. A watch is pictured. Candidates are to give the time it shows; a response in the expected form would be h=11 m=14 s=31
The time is h=11 m=34 s=55
